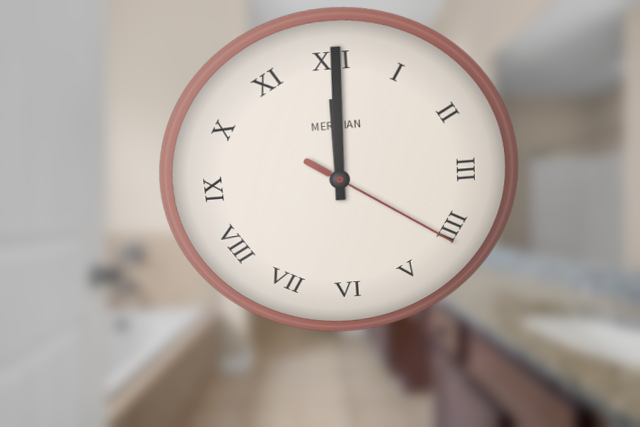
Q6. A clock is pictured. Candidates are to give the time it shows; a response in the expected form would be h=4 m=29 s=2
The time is h=12 m=0 s=21
